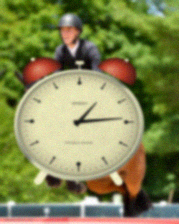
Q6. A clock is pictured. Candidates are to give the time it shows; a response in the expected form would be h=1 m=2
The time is h=1 m=14
